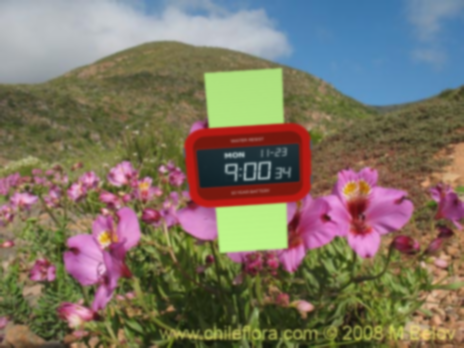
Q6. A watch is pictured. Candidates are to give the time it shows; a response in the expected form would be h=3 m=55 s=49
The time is h=9 m=0 s=34
